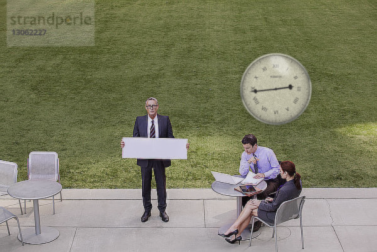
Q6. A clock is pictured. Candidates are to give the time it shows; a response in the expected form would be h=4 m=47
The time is h=2 m=44
